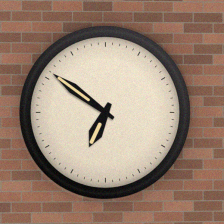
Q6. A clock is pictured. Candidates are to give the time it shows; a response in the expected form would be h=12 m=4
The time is h=6 m=51
